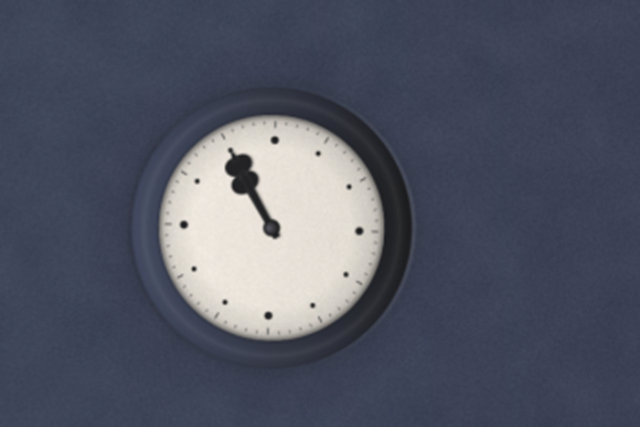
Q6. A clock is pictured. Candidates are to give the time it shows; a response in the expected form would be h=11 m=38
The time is h=10 m=55
